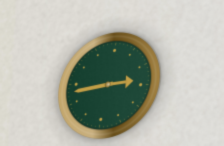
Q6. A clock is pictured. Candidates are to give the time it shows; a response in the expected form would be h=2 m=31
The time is h=2 m=43
